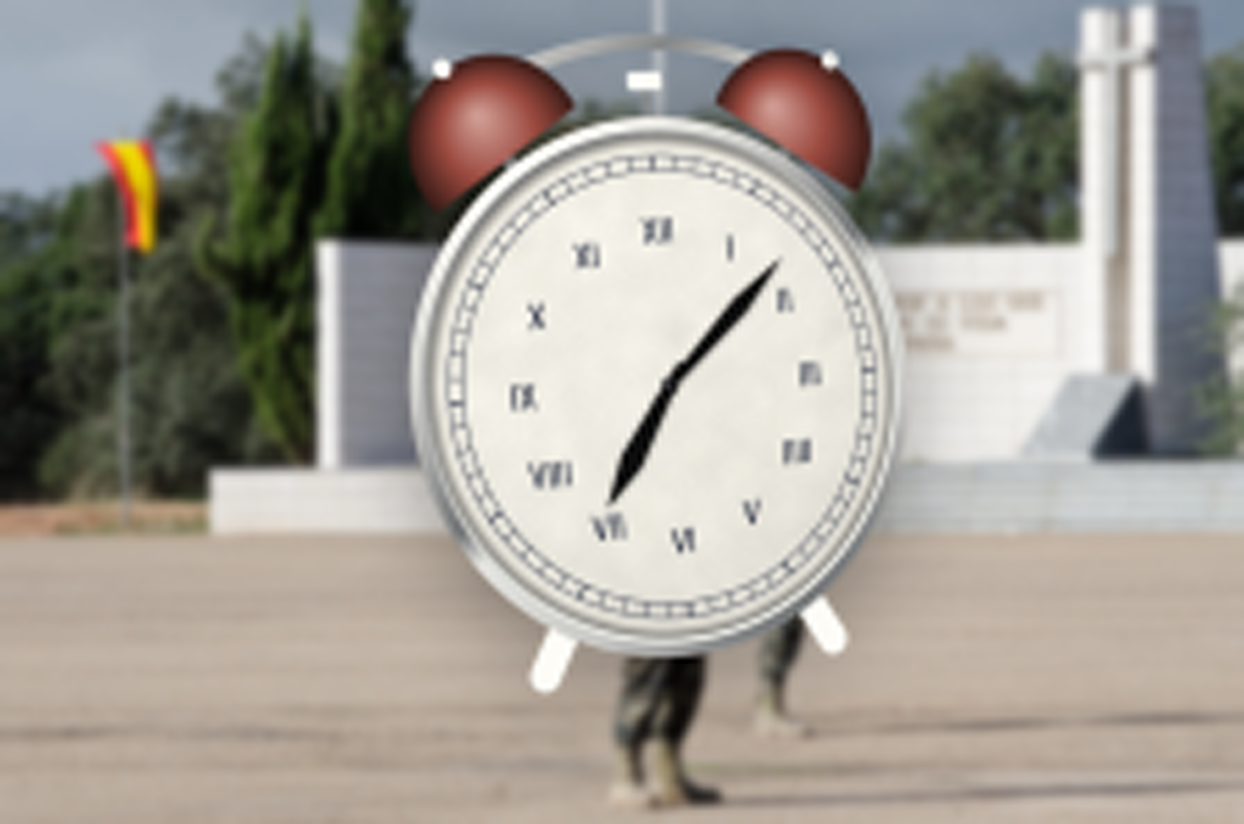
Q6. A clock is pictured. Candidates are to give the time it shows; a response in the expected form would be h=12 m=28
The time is h=7 m=8
